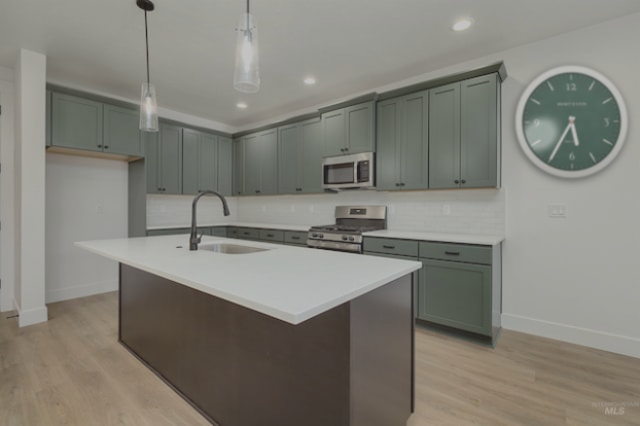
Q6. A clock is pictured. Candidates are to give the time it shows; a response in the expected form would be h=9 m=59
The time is h=5 m=35
